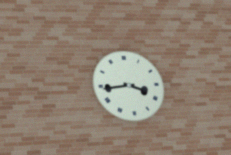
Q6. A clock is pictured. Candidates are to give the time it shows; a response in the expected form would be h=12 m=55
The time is h=3 m=44
